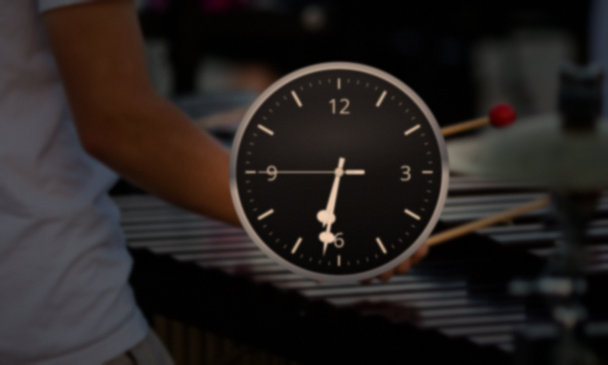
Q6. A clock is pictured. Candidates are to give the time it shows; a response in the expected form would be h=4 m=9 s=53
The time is h=6 m=31 s=45
